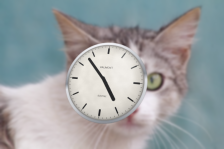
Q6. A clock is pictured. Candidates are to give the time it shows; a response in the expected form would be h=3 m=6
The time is h=4 m=53
